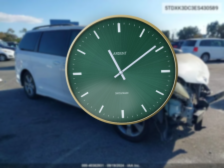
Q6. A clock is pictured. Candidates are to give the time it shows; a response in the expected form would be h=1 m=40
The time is h=11 m=9
